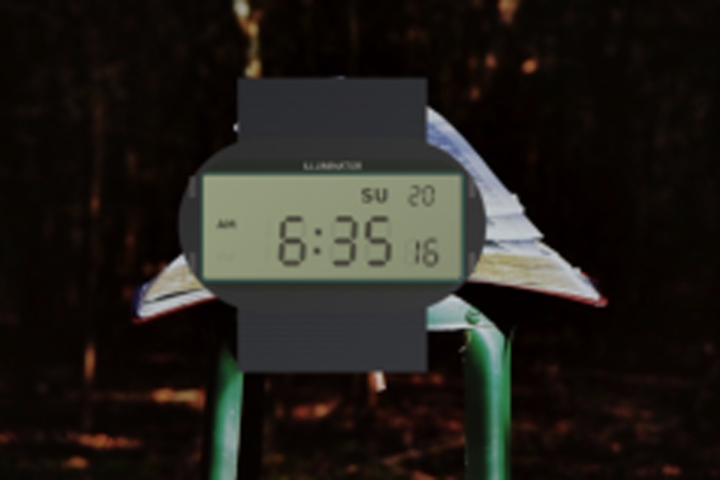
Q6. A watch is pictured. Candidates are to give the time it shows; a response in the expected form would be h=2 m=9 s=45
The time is h=6 m=35 s=16
